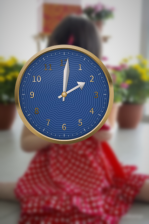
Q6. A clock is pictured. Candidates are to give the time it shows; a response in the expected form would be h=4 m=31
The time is h=2 m=1
